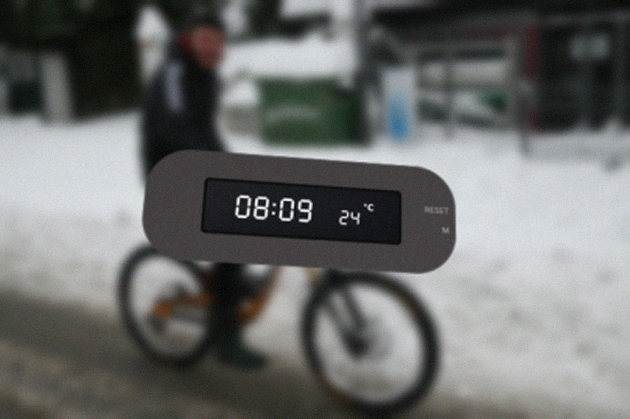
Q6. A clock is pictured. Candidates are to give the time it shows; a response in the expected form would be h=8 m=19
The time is h=8 m=9
